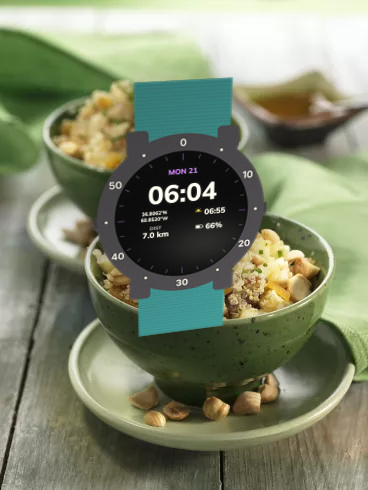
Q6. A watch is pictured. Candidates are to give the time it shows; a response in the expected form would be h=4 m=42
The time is h=6 m=4
